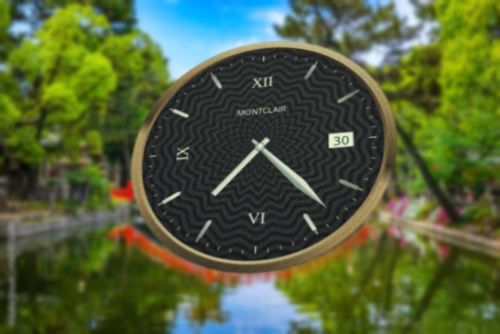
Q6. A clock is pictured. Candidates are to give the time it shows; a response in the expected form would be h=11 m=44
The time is h=7 m=23
